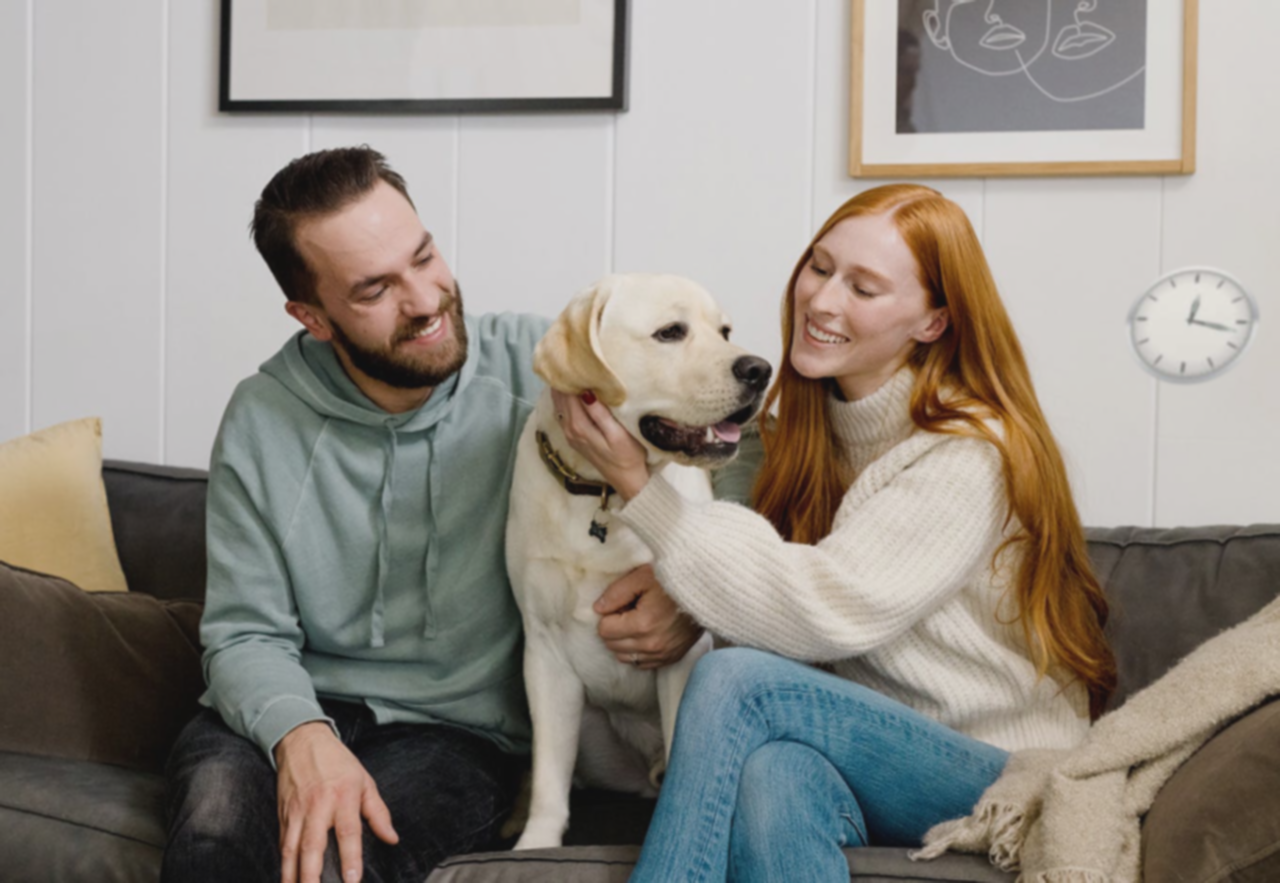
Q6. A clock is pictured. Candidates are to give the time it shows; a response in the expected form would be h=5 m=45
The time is h=12 m=17
